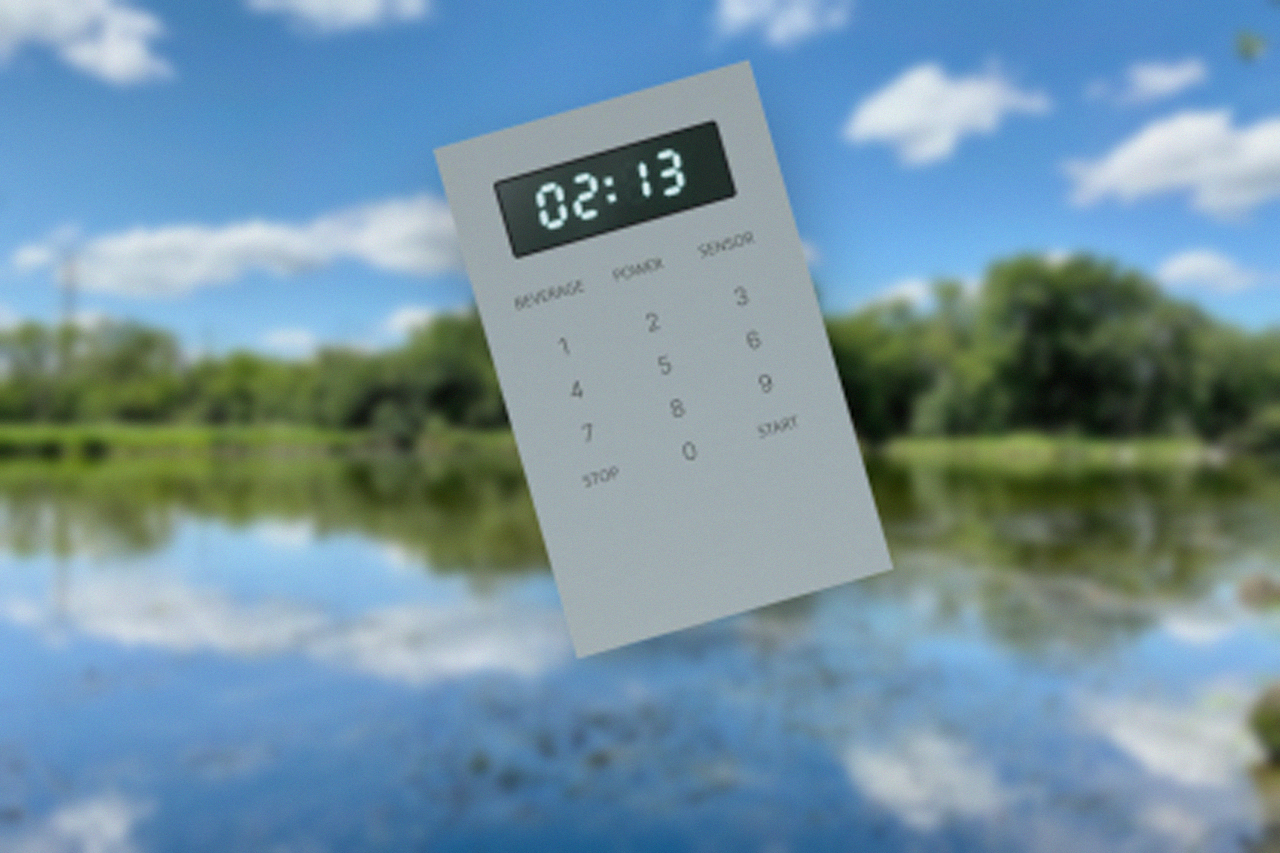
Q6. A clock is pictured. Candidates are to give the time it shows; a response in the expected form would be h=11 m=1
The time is h=2 m=13
